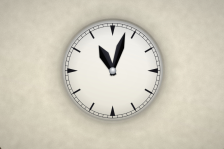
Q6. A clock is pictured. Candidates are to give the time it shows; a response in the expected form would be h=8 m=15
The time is h=11 m=3
